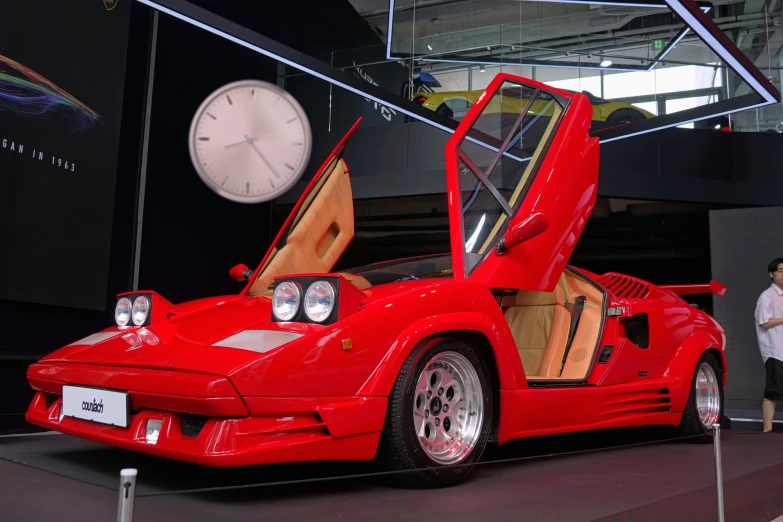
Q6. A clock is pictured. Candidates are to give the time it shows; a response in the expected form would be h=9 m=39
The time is h=8 m=23
